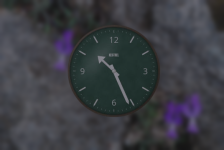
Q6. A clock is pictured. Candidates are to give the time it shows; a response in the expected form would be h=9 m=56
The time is h=10 m=26
